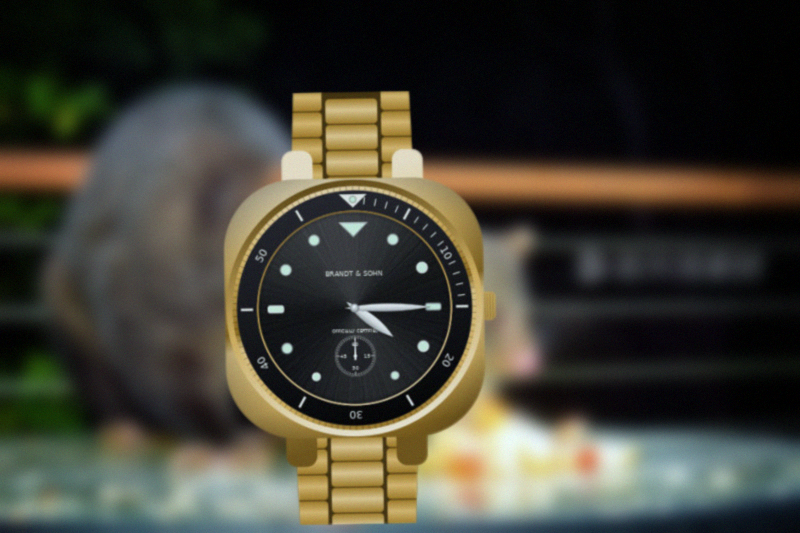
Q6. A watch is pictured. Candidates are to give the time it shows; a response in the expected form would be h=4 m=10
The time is h=4 m=15
